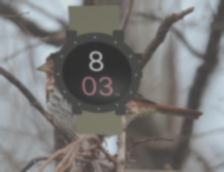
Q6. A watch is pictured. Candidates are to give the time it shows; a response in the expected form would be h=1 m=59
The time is h=8 m=3
